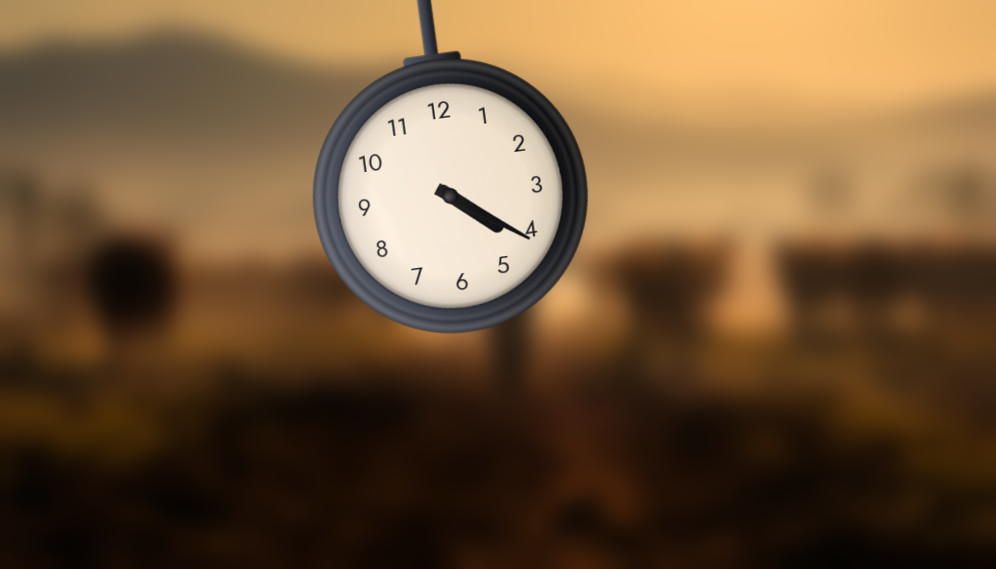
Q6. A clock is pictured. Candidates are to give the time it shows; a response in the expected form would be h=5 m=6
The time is h=4 m=21
